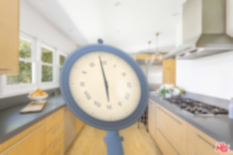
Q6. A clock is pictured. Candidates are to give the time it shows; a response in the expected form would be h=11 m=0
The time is h=5 m=59
